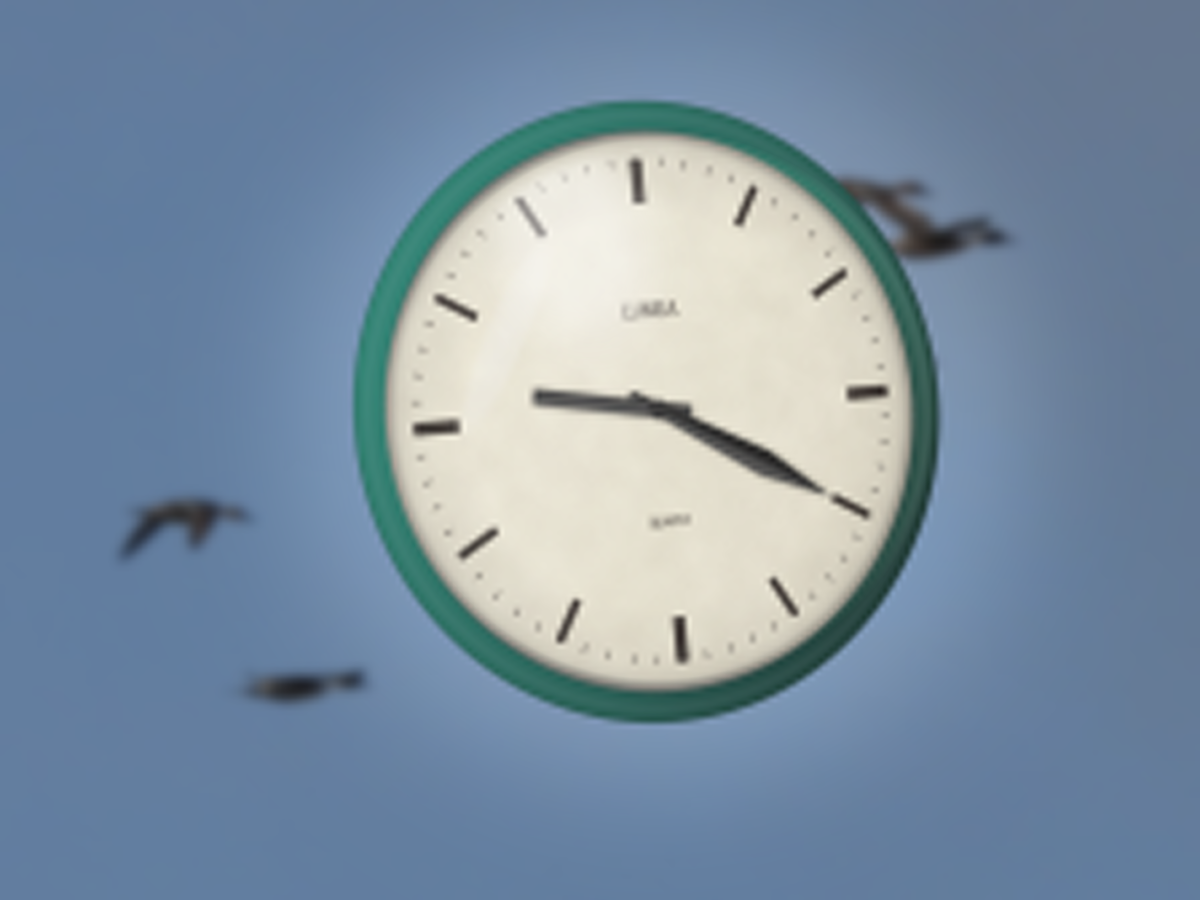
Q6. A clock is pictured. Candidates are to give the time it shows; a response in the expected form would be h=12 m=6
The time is h=9 m=20
